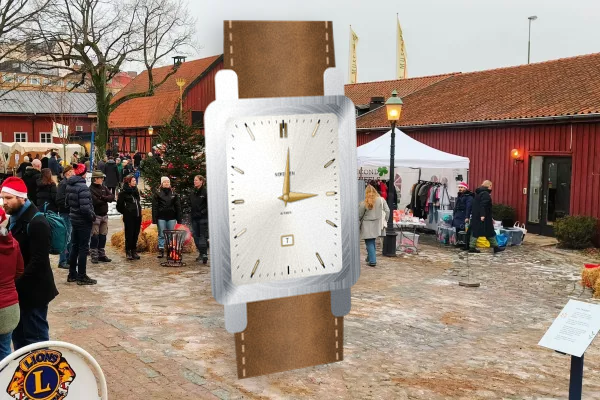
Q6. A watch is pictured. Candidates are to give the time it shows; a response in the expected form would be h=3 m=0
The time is h=3 m=1
